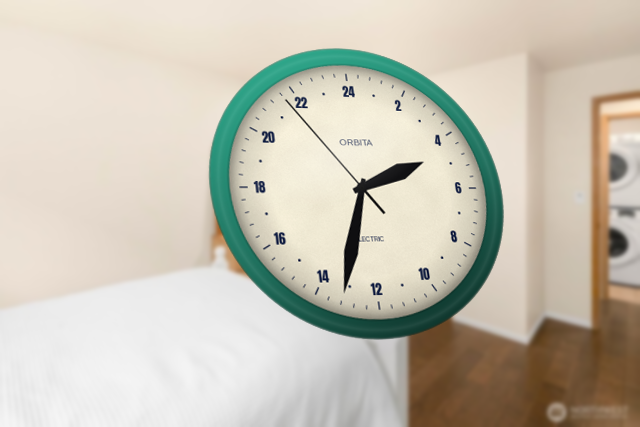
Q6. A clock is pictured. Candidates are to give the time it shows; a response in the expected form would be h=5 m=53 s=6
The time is h=4 m=32 s=54
